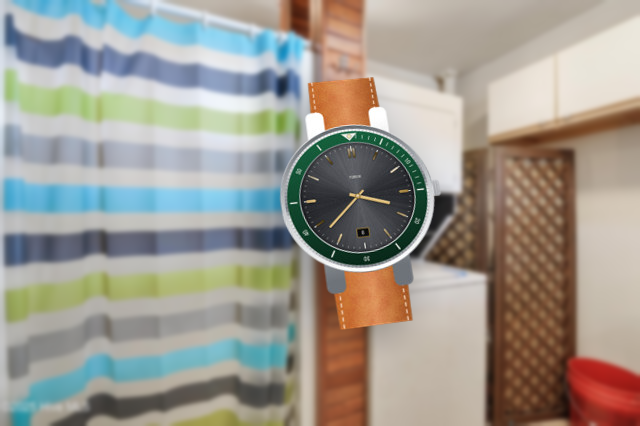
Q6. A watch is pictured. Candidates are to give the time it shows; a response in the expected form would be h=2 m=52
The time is h=3 m=38
